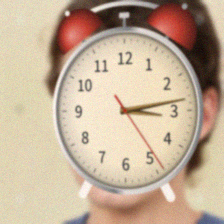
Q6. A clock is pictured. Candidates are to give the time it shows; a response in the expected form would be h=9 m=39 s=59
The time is h=3 m=13 s=24
